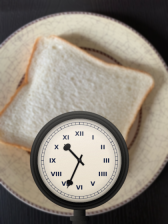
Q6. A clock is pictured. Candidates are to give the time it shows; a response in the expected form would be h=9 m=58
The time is h=10 m=34
